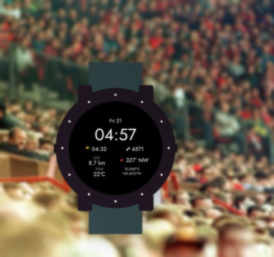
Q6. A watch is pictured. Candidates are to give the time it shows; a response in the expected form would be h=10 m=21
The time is h=4 m=57
